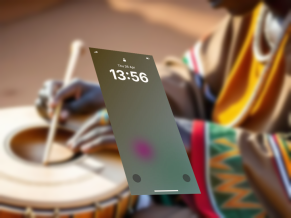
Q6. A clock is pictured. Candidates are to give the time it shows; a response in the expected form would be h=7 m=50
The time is h=13 m=56
